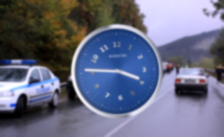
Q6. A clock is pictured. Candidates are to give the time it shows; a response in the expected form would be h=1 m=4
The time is h=3 m=46
